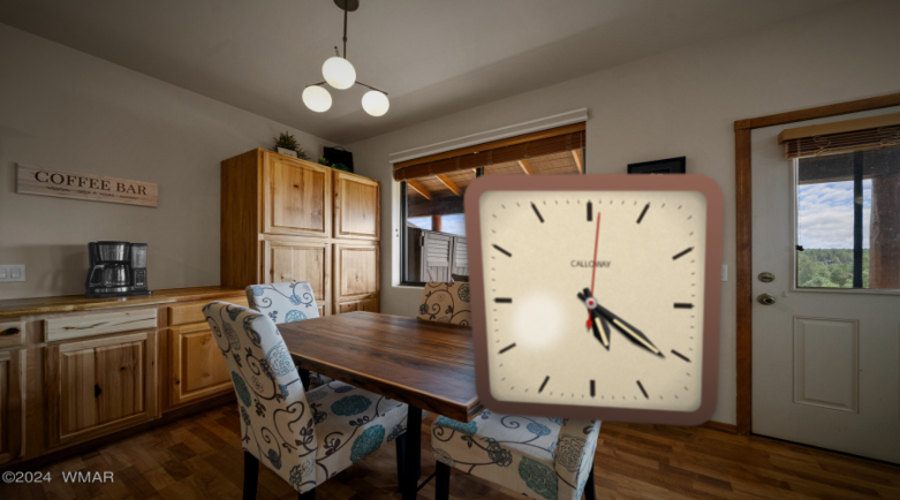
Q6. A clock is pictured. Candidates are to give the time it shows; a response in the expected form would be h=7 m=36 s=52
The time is h=5 m=21 s=1
